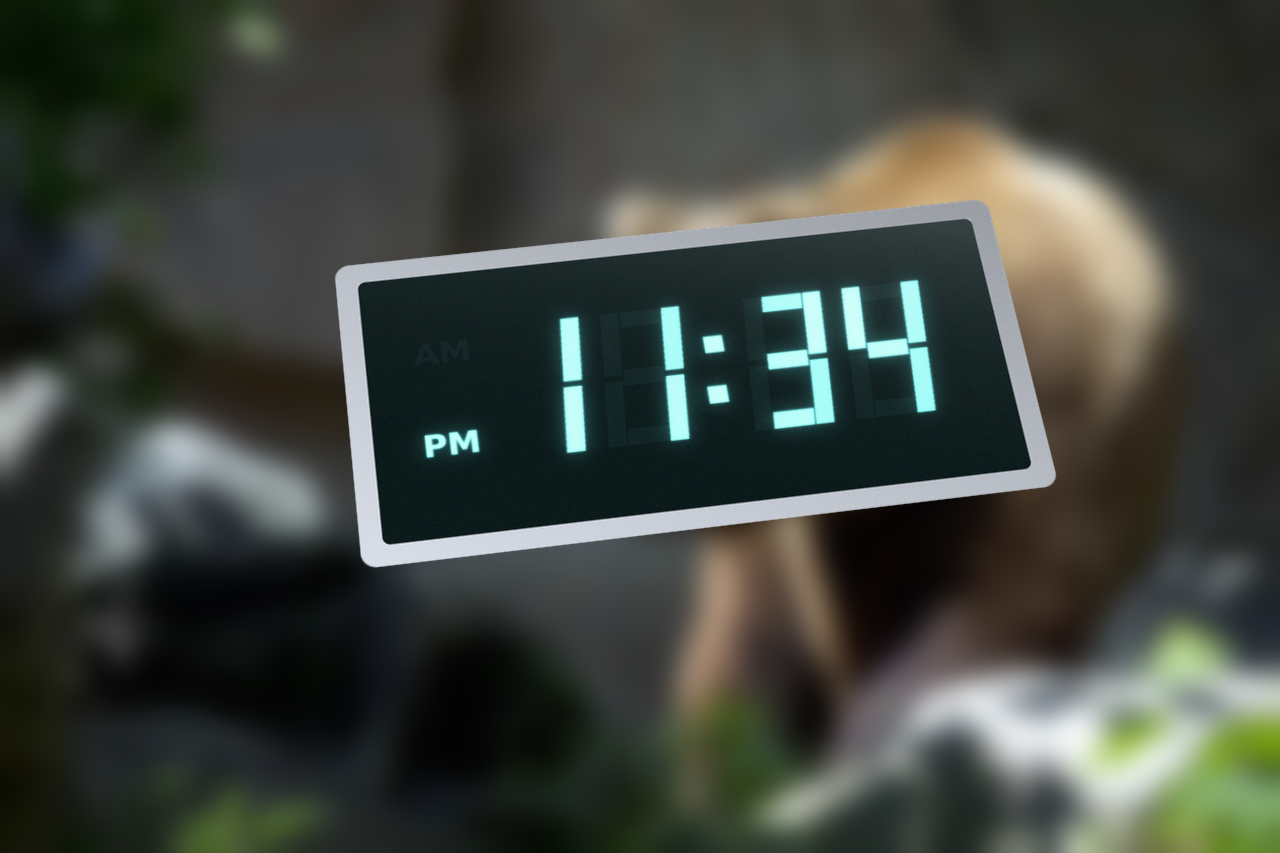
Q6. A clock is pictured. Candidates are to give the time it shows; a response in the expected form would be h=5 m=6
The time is h=11 m=34
